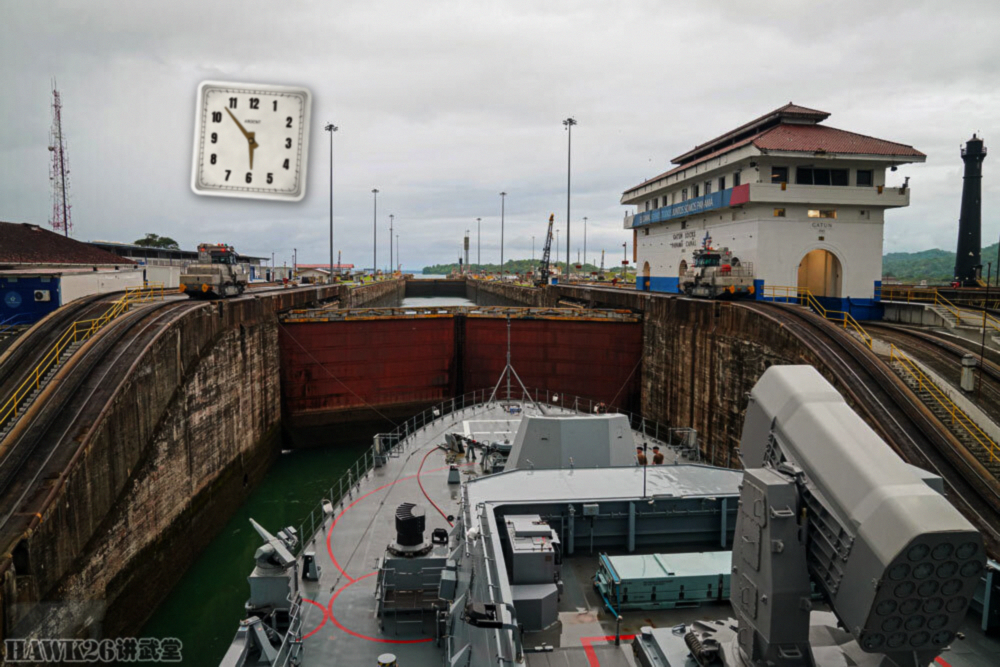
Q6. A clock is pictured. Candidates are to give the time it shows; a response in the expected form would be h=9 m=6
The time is h=5 m=53
